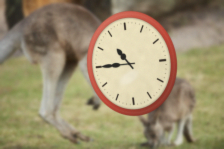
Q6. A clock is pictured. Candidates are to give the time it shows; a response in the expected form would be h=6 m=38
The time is h=10 m=45
